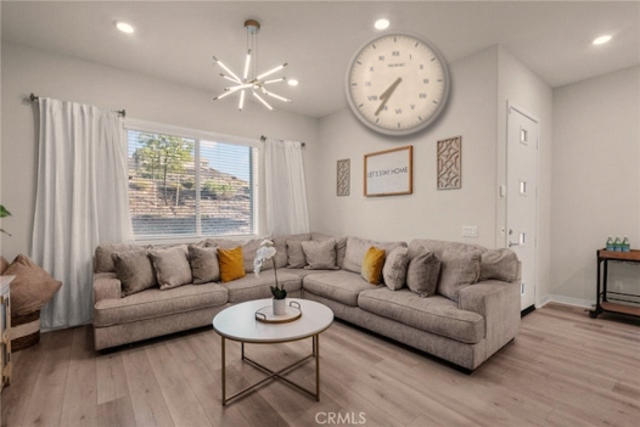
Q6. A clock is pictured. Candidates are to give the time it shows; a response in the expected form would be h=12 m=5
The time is h=7 m=36
